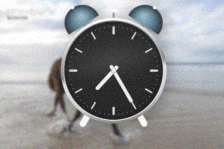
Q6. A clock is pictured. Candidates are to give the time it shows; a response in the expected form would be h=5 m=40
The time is h=7 m=25
